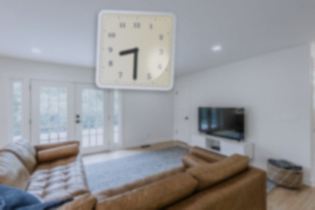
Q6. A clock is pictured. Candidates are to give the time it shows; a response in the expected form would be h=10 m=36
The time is h=8 m=30
